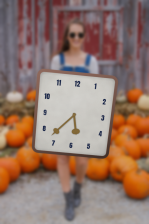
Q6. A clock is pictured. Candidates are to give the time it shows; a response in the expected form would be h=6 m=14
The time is h=5 m=37
